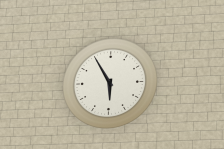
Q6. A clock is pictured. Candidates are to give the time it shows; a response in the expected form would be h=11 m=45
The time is h=5 m=55
